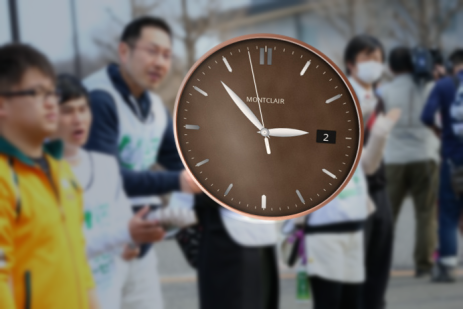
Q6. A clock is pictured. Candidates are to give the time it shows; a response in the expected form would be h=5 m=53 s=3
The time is h=2 m=52 s=58
